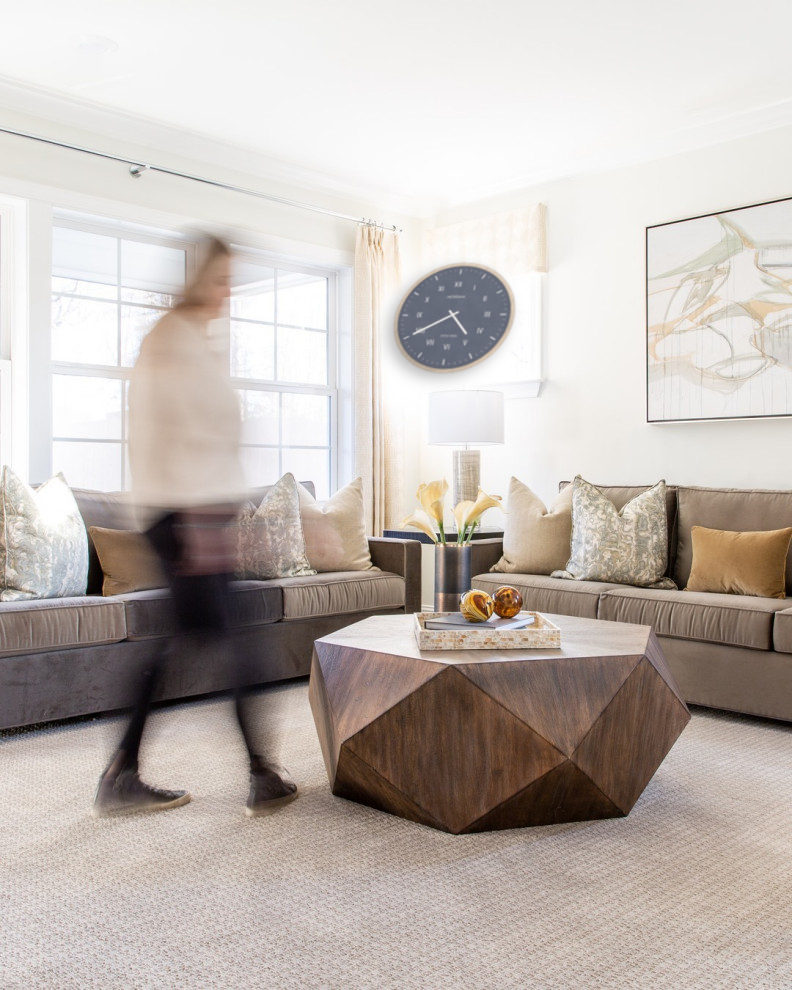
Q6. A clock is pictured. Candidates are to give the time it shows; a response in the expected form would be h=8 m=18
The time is h=4 m=40
